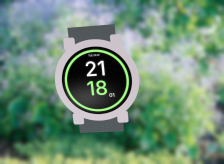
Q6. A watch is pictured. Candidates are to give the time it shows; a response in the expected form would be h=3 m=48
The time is h=21 m=18
